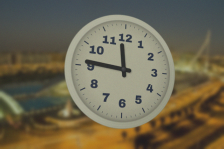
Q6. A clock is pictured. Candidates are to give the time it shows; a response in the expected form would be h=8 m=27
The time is h=11 m=46
